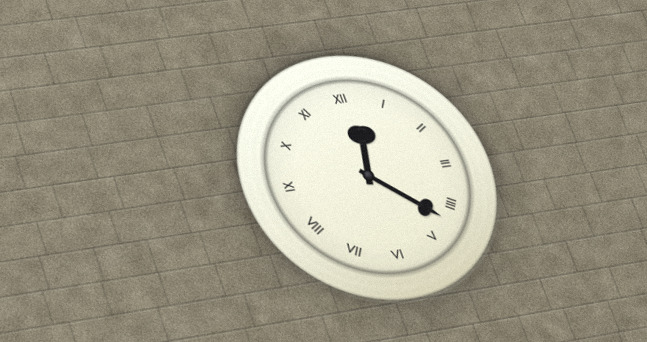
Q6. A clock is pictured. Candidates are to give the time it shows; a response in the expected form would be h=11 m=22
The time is h=12 m=22
